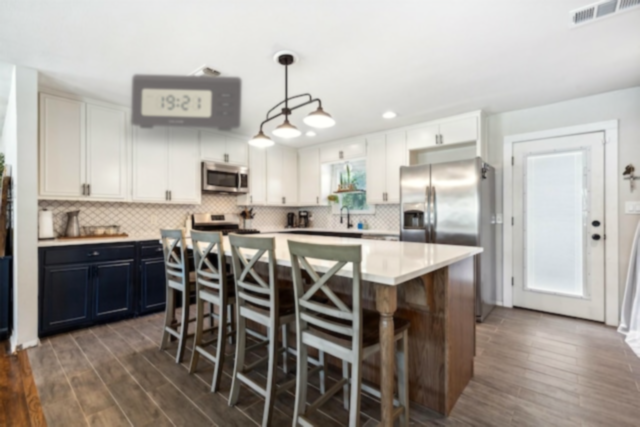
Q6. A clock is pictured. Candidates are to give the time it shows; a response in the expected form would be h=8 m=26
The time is h=19 m=21
